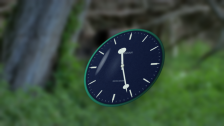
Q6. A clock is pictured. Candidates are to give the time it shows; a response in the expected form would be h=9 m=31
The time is h=11 m=26
